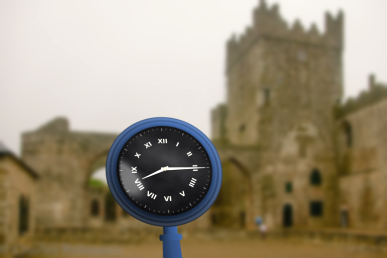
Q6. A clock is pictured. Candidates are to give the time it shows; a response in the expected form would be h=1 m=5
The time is h=8 m=15
